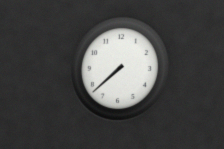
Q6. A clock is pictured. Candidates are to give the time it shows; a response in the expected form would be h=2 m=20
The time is h=7 m=38
